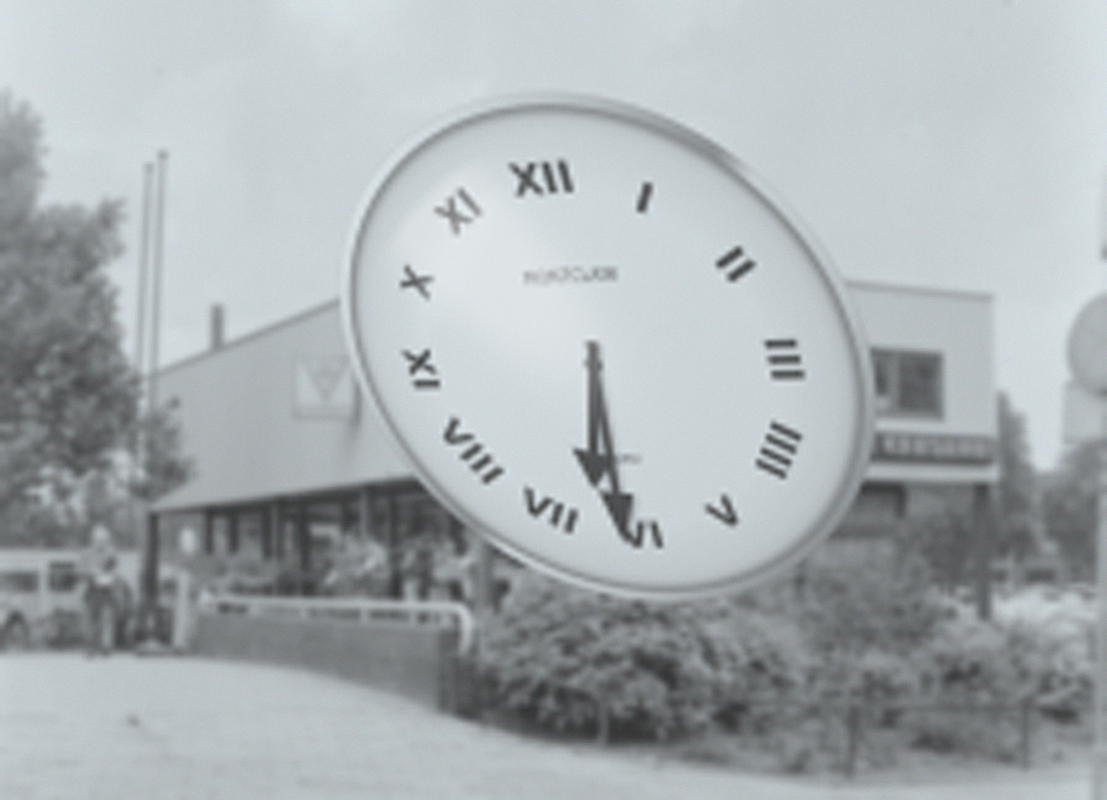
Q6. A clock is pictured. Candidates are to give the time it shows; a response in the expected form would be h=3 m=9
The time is h=6 m=31
